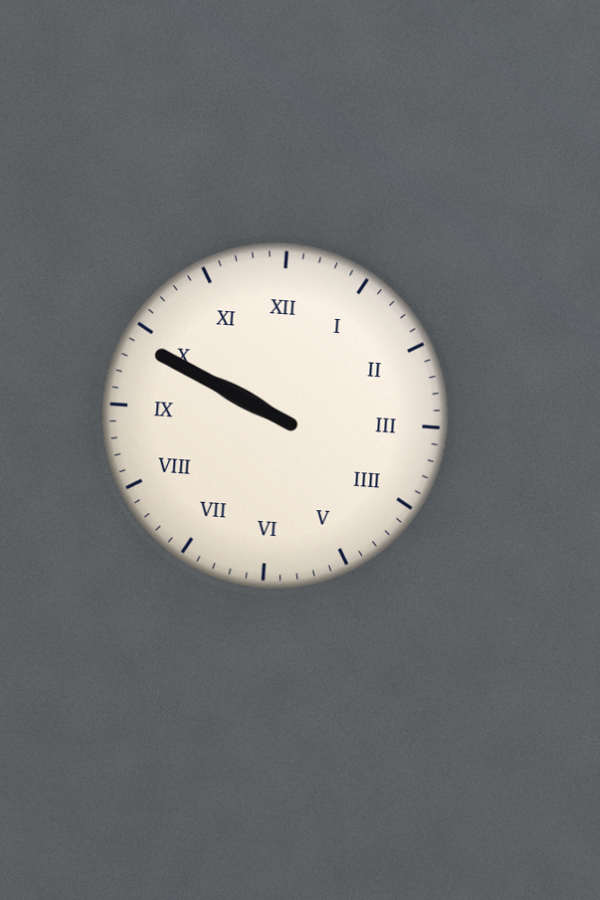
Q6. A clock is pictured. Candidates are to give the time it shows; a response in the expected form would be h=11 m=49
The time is h=9 m=49
